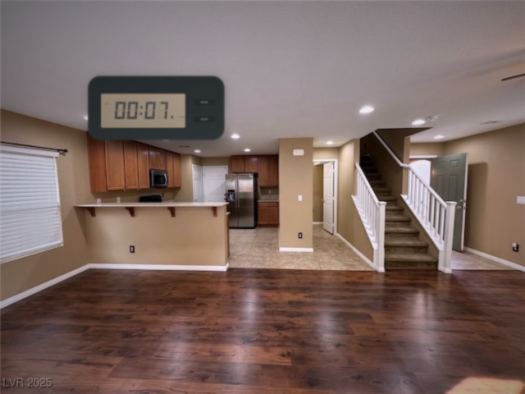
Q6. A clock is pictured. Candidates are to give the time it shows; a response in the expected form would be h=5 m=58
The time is h=0 m=7
